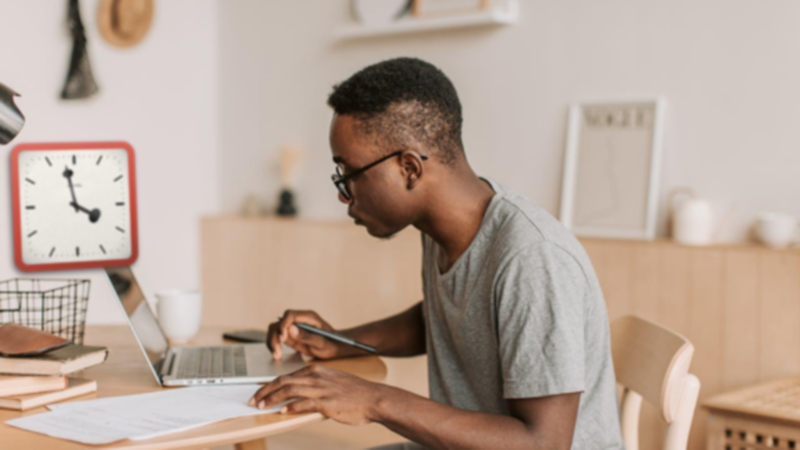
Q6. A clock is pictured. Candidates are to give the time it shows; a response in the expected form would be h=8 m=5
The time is h=3 m=58
